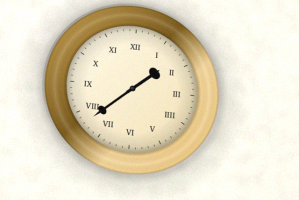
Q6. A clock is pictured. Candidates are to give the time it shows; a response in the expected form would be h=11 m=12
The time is h=1 m=38
